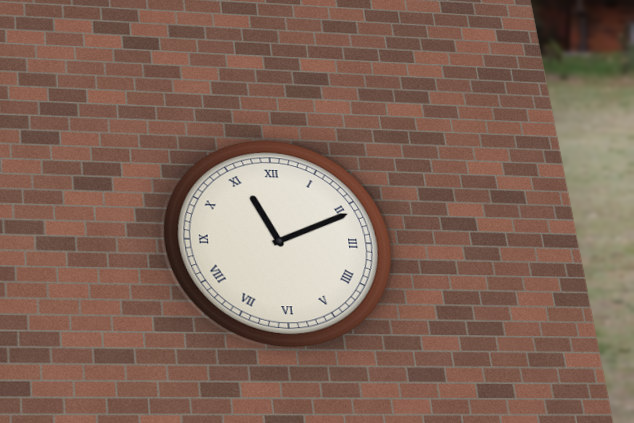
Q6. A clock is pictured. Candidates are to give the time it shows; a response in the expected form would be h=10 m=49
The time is h=11 m=11
